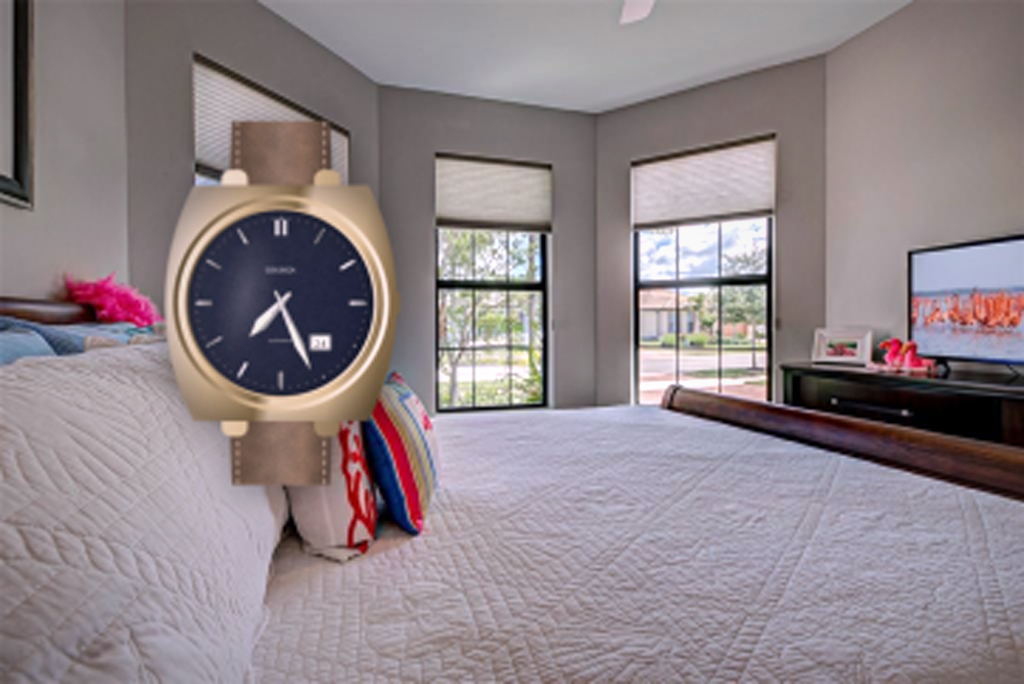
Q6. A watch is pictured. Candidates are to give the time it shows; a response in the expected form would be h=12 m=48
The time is h=7 m=26
